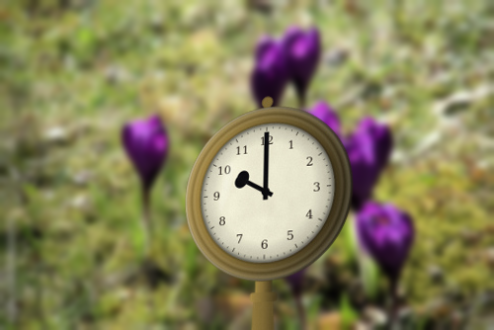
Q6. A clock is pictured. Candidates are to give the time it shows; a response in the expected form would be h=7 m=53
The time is h=10 m=0
